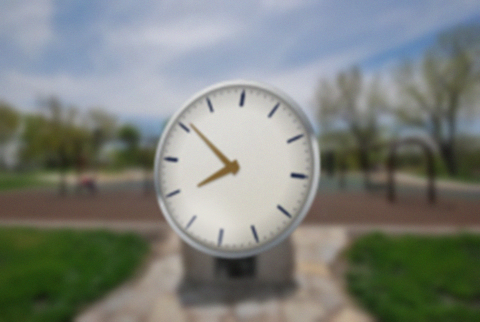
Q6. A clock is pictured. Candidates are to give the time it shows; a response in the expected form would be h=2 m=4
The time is h=7 m=51
